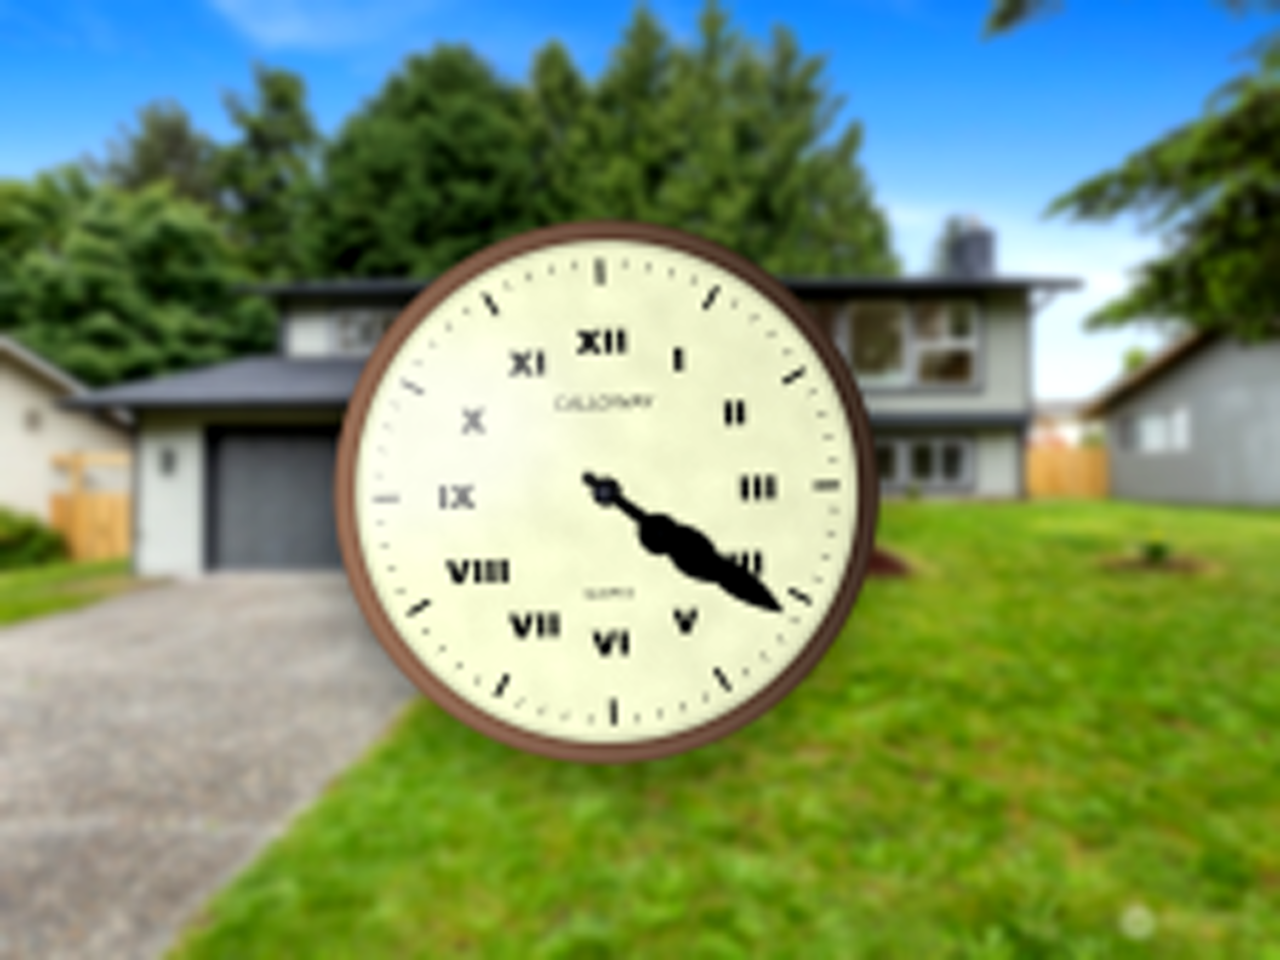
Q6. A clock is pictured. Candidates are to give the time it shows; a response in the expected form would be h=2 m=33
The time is h=4 m=21
